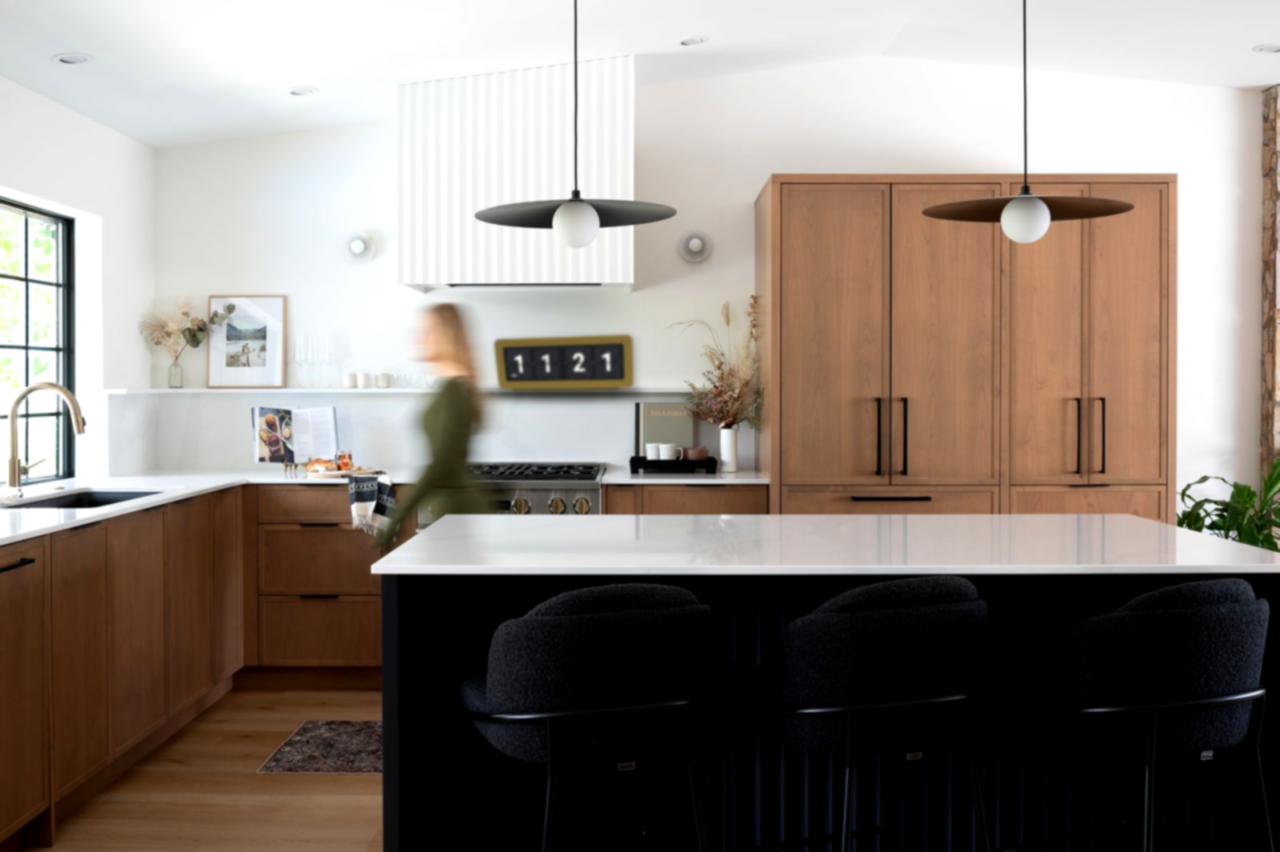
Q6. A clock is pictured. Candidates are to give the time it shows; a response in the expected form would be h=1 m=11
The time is h=11 m=21
